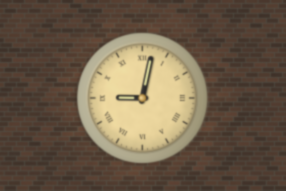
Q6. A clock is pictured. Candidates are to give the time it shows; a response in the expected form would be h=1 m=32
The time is h=9 m=2
